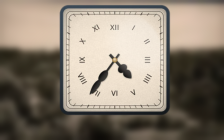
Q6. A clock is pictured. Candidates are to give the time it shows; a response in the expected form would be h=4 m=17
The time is h=4 m=36
